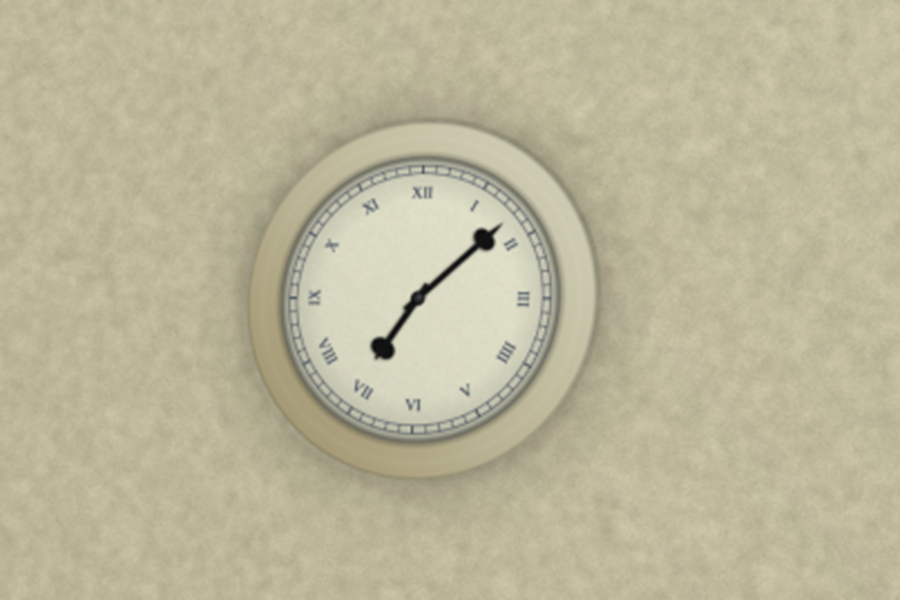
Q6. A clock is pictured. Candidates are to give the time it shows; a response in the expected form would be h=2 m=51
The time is h=7 m=8
